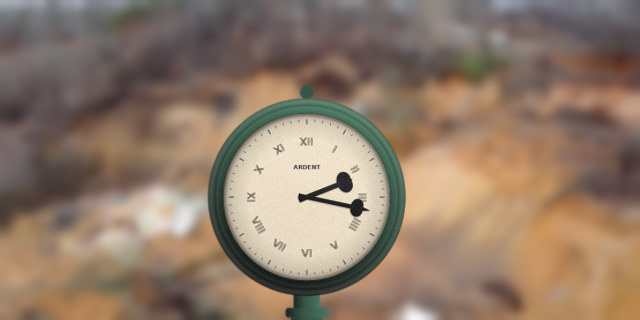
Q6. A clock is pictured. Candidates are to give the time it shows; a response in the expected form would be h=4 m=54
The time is h=2 m=17
